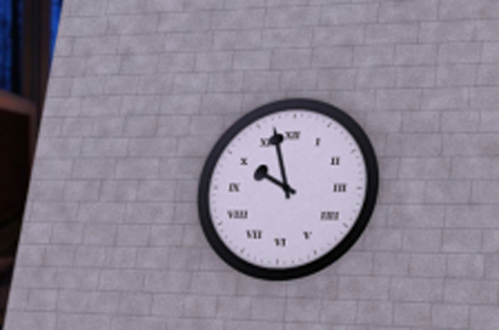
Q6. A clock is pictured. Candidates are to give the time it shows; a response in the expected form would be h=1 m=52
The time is h=9 m=57
